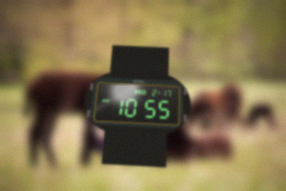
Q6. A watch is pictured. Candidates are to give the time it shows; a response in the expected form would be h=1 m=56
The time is h=10 m=55
